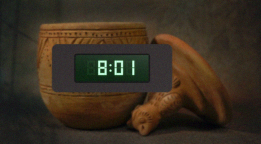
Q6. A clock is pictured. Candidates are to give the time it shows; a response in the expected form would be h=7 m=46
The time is h=8 m=1
